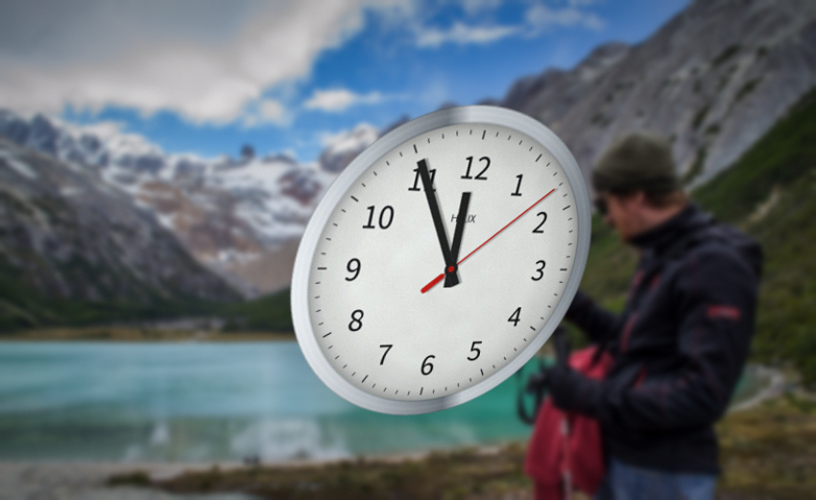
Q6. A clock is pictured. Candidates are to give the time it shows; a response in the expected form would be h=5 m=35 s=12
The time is h=11 m=55 s=8
